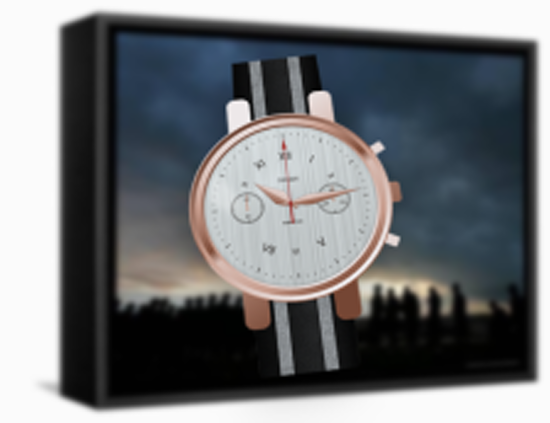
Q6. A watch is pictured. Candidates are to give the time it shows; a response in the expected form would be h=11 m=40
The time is h=10 m=14
